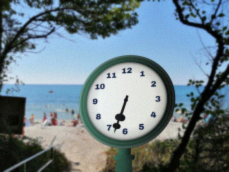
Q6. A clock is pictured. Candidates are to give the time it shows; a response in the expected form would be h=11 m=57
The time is h=6 m=33
